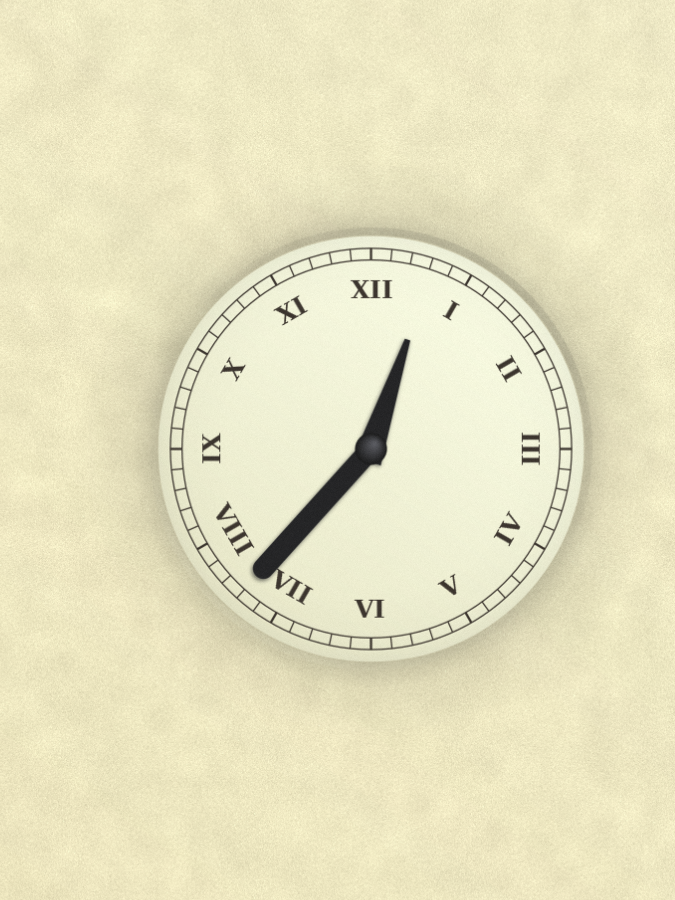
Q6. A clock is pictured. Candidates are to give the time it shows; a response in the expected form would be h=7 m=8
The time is h=12 m=37
